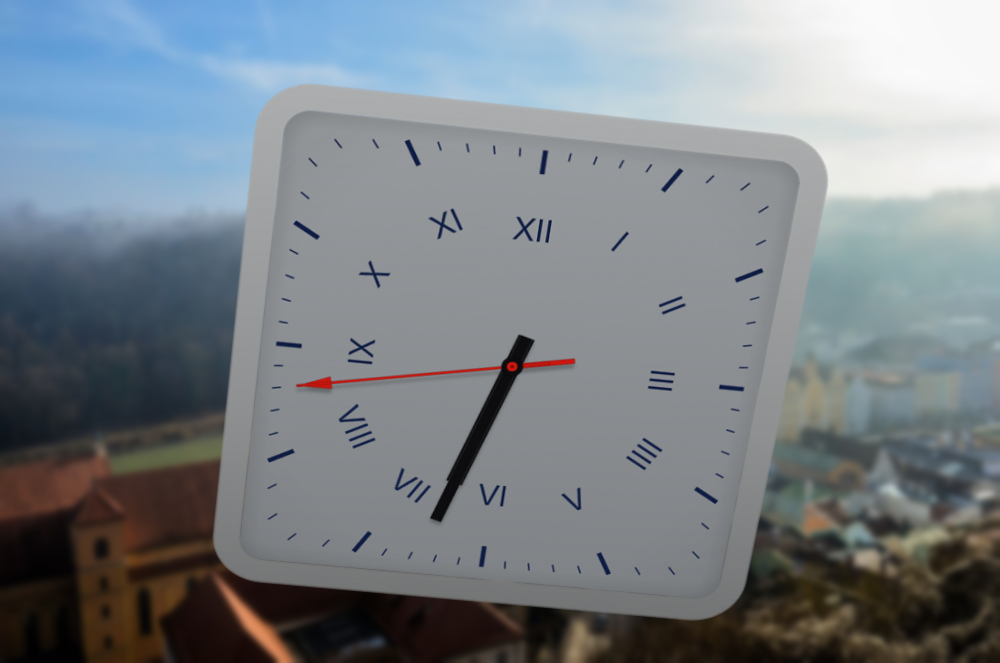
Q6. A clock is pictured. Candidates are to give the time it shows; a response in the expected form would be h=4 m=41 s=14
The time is h=6 m=32 s=43
